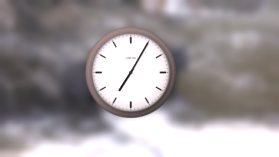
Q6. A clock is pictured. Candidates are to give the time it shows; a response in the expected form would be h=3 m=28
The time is h=7 m=5
